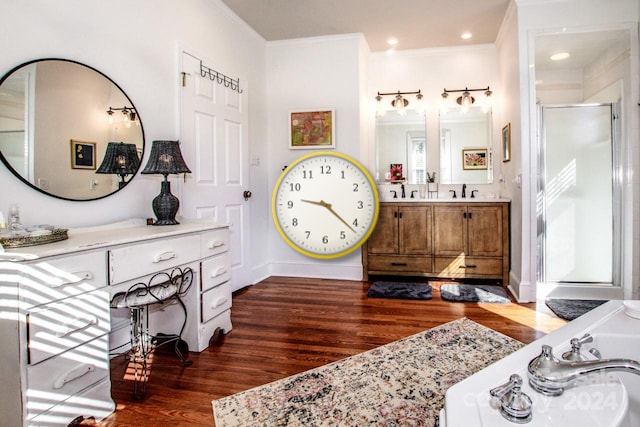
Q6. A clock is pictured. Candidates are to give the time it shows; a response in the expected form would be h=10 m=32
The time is h=9 m=22
